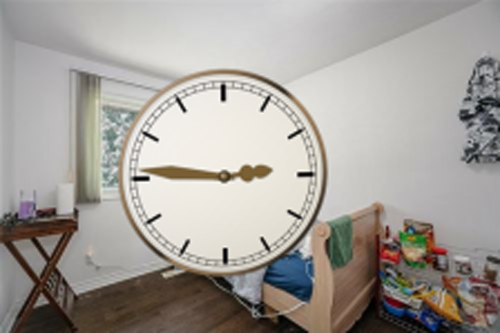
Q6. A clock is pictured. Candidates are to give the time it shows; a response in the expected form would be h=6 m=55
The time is h=2 m=46
